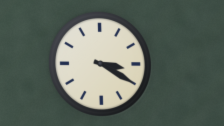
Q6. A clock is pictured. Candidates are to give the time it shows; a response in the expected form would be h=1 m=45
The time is h=3 m=20
